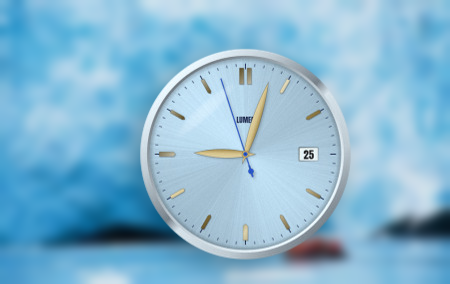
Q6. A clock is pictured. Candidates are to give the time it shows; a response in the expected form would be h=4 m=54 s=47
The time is h=9 m=2 s=57
